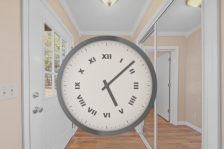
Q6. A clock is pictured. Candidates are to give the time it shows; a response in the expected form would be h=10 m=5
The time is h=5 m=8
